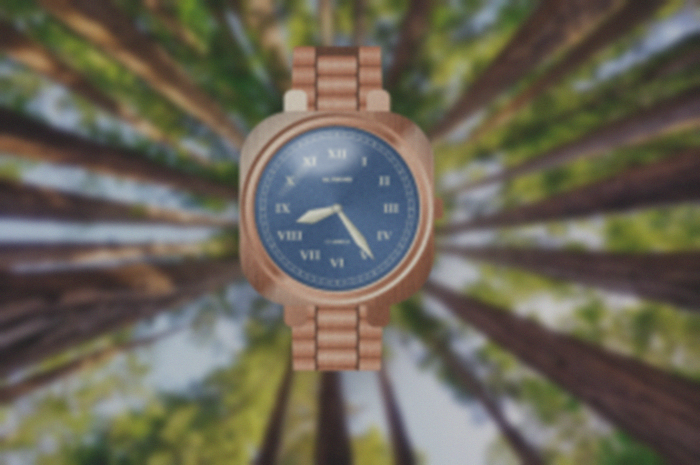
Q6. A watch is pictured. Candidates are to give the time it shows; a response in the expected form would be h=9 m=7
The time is h=8 m=24
